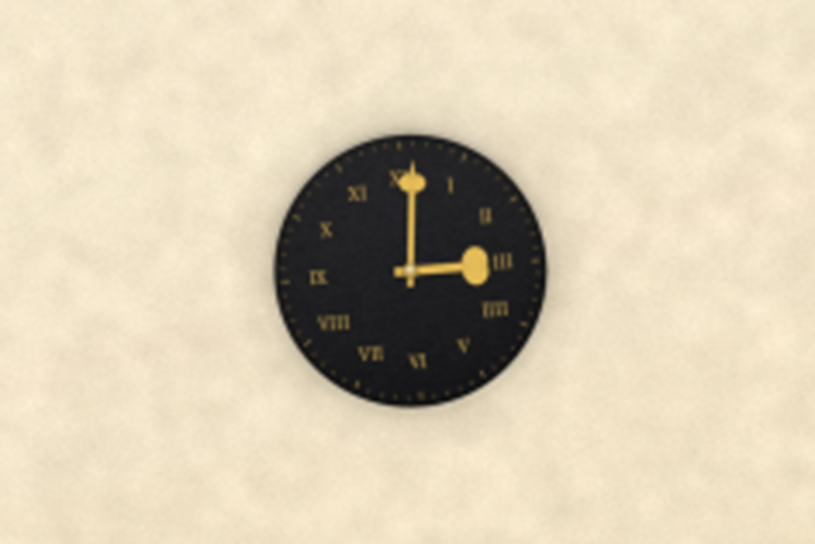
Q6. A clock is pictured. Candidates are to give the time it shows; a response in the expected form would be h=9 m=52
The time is h=3 m=1
